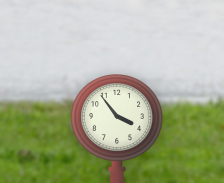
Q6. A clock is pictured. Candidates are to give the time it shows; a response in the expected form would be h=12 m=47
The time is h=3 m=54
